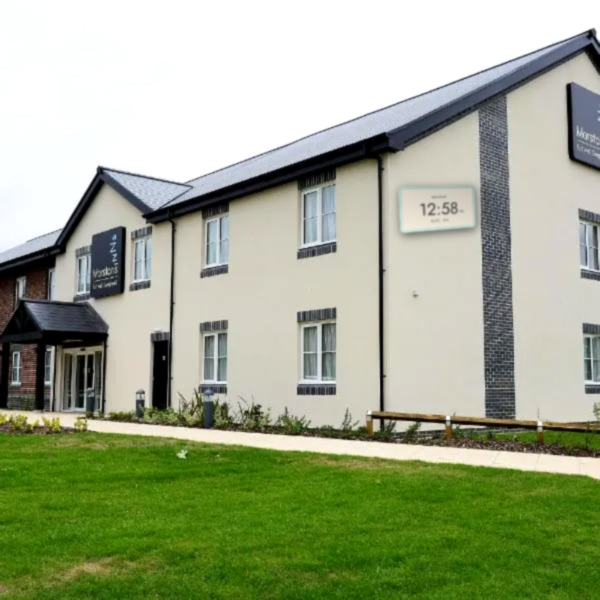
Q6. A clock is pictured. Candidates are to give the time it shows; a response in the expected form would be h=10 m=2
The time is h=12 m=58
